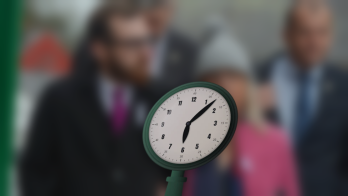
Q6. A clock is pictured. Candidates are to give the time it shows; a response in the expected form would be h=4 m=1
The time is h=6 m=7
